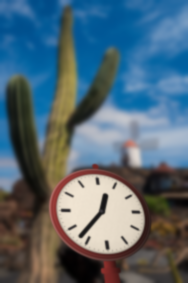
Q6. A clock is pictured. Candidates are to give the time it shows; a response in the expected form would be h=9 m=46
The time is h=12 m=37
